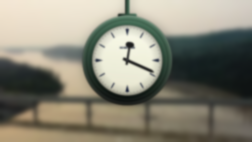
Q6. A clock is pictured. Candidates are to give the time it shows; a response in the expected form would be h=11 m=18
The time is h=12 m=19
